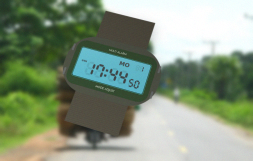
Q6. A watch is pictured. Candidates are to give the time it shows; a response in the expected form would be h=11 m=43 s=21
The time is h=17 m=44 s=50
